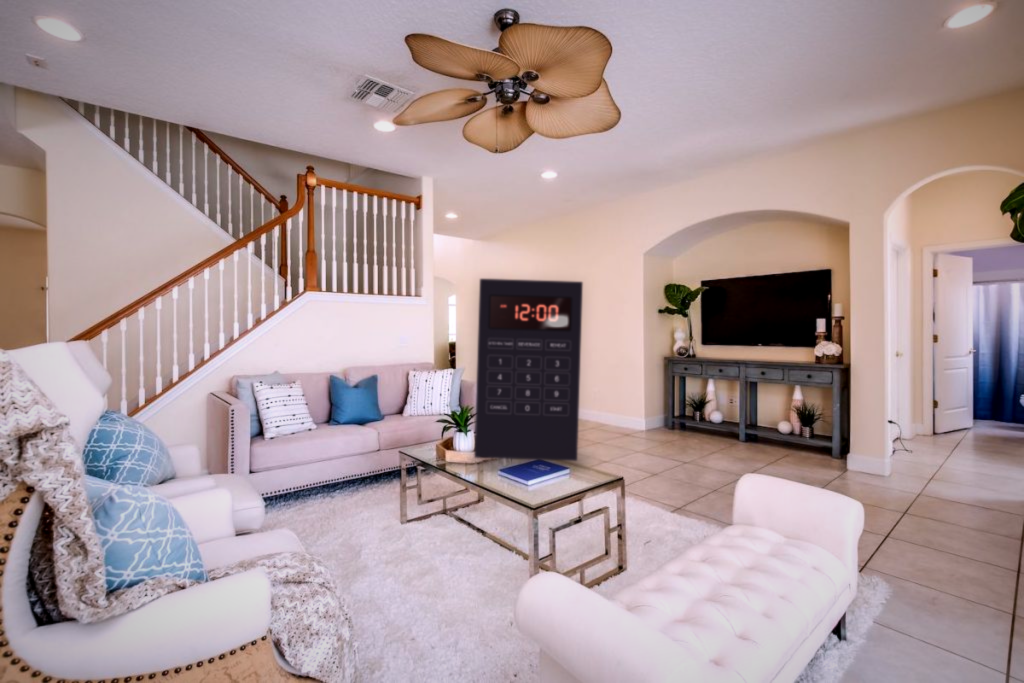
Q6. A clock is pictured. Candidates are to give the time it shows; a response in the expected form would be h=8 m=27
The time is h=12 m=0
